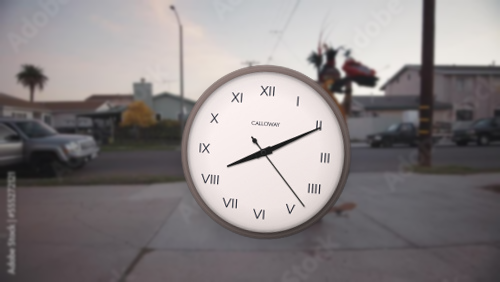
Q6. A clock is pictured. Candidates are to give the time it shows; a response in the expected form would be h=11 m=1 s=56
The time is h=8 m=10 s=23
